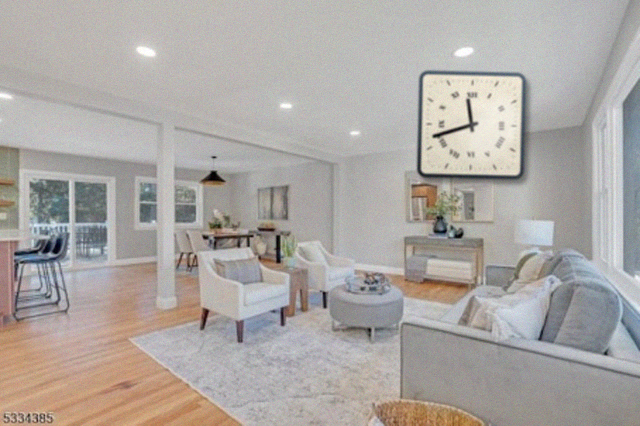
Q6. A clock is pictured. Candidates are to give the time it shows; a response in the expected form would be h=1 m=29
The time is h=11 m=42
